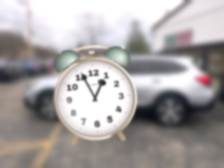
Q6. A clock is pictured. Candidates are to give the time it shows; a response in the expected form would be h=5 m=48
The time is h=12 m=56
